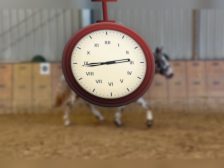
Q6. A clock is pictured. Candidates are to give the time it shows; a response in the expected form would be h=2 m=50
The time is h=2 m=44
